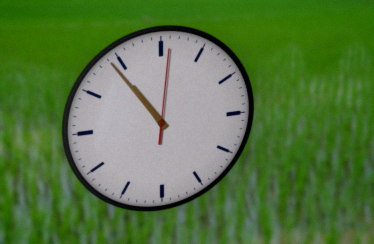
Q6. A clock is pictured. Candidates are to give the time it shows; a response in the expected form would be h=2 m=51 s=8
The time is h=10 m=54 s=1
